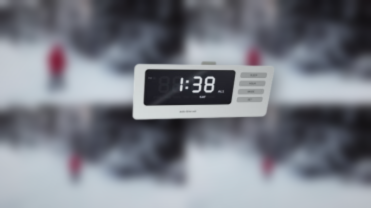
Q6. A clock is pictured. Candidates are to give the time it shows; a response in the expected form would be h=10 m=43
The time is h=1 m=38
